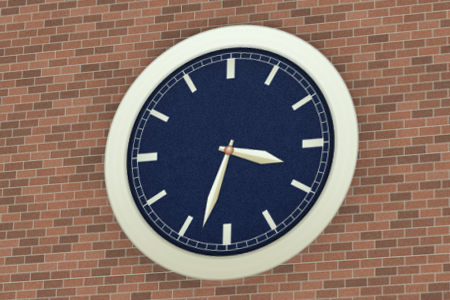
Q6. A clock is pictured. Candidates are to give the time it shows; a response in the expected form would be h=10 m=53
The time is h=3 m=33
